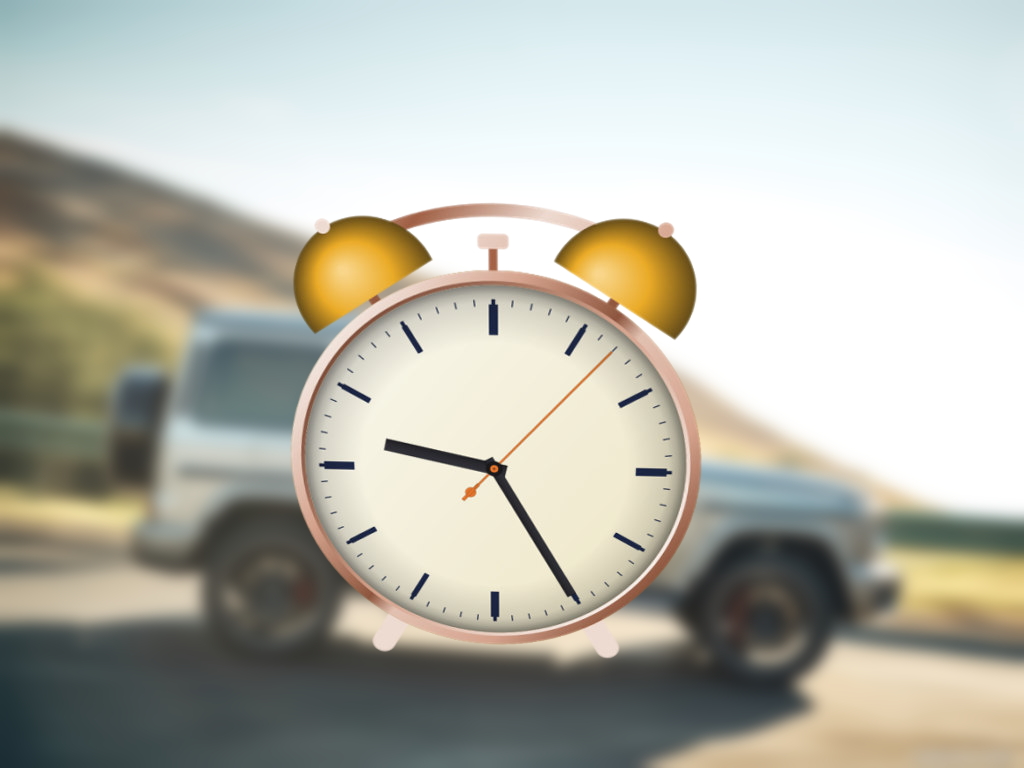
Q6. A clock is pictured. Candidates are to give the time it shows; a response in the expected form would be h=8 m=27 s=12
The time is h=9 m=25 s=7
